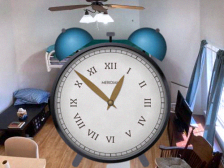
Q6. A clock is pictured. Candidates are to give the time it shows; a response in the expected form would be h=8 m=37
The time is h=12 m=52
